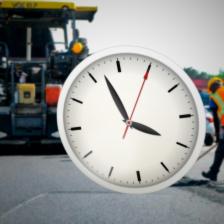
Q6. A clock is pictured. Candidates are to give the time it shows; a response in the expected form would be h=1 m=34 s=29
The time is h=3 m=57 s=5
